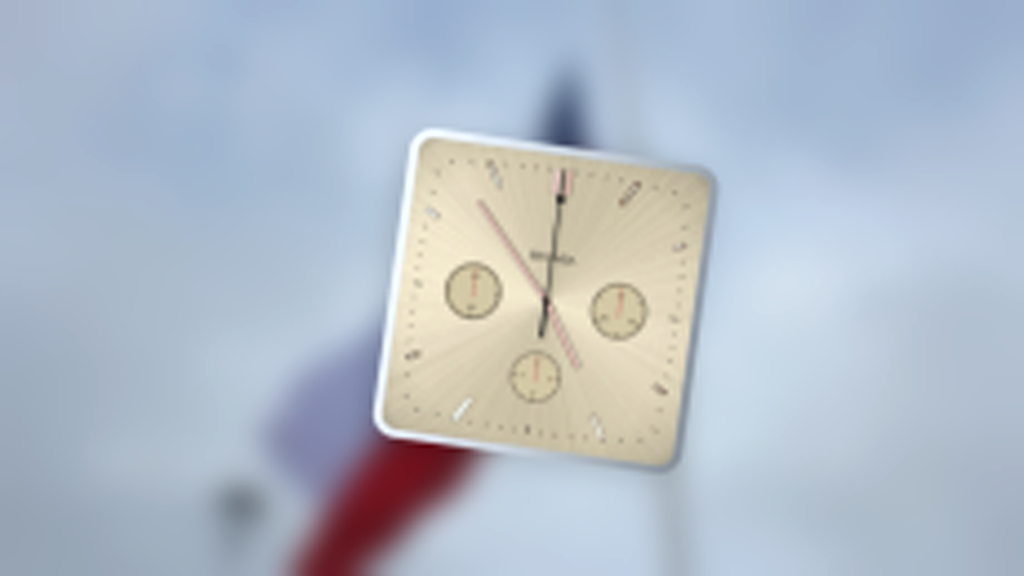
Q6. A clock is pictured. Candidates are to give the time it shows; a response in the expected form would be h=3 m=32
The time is h=4 m=53
